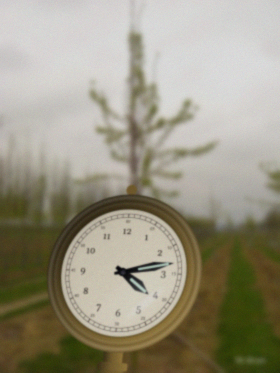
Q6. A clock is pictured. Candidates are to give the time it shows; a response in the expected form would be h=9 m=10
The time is h=4 m=13
